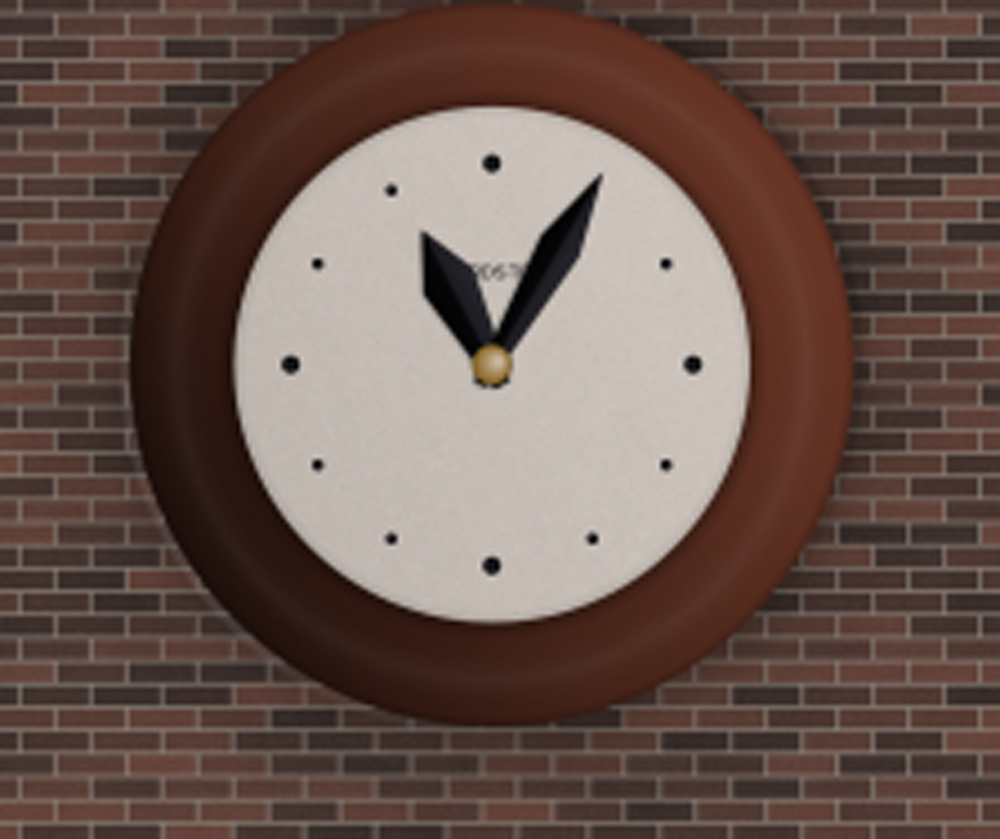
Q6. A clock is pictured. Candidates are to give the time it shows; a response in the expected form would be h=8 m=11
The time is h=11 m=5
